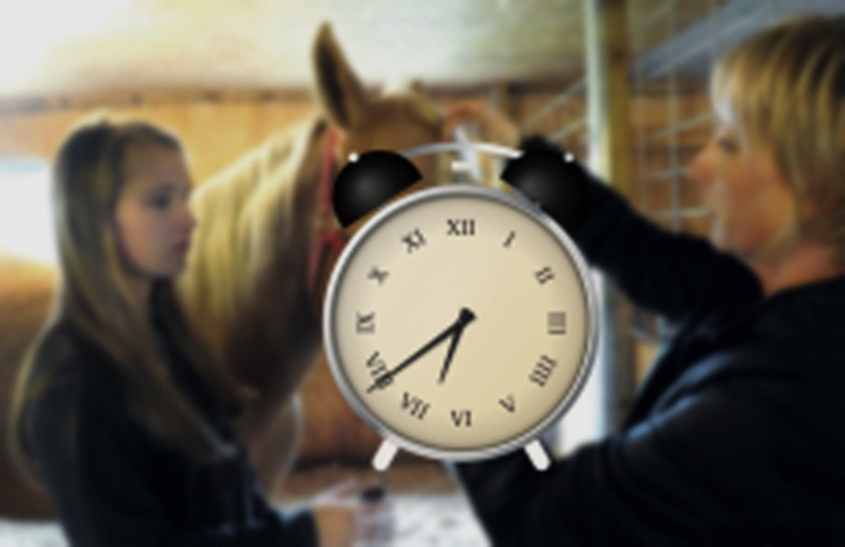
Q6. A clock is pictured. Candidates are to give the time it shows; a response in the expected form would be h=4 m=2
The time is h=6 m=39
